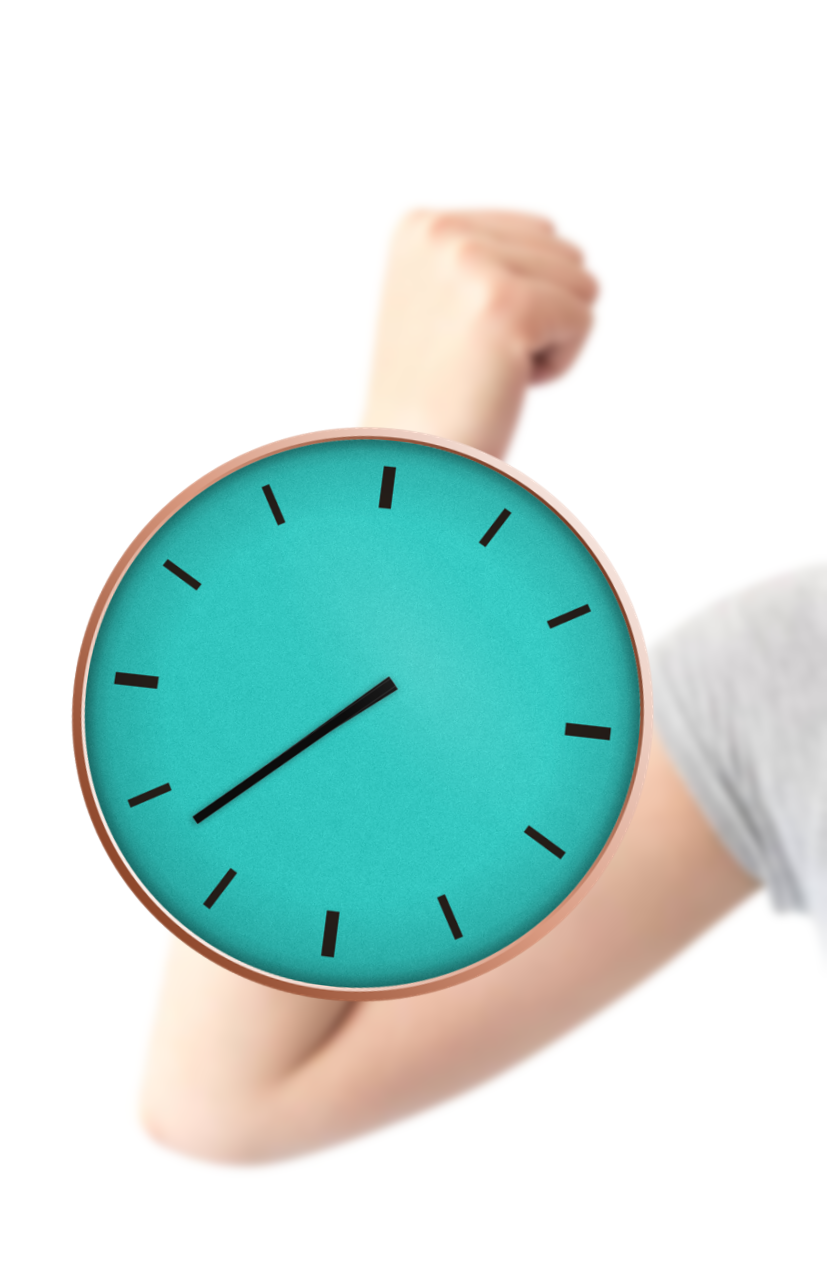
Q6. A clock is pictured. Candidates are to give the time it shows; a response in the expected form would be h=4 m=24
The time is h=7 m=38
